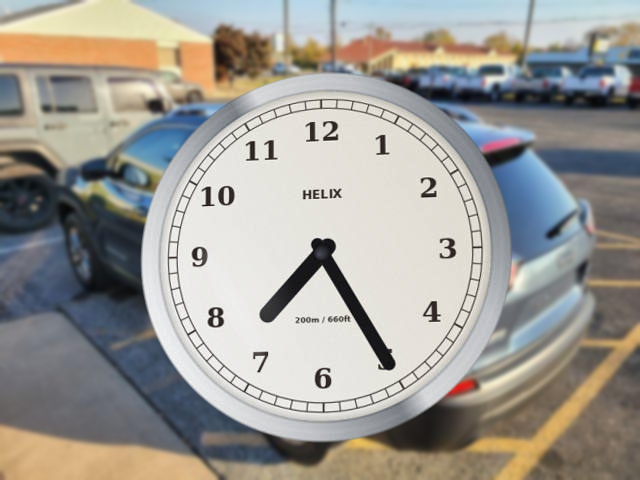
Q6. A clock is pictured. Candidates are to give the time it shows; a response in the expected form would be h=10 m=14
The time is h=7 m=25
